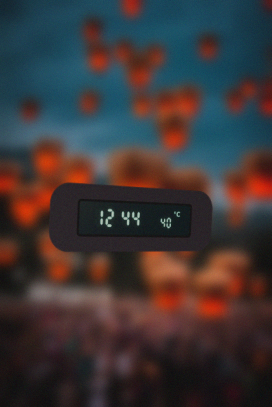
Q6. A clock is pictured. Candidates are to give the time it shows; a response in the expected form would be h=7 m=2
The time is h=12 m=44
